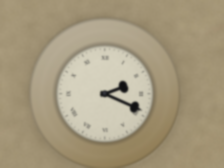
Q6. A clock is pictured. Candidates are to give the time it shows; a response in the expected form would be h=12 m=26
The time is h=2 m=19
